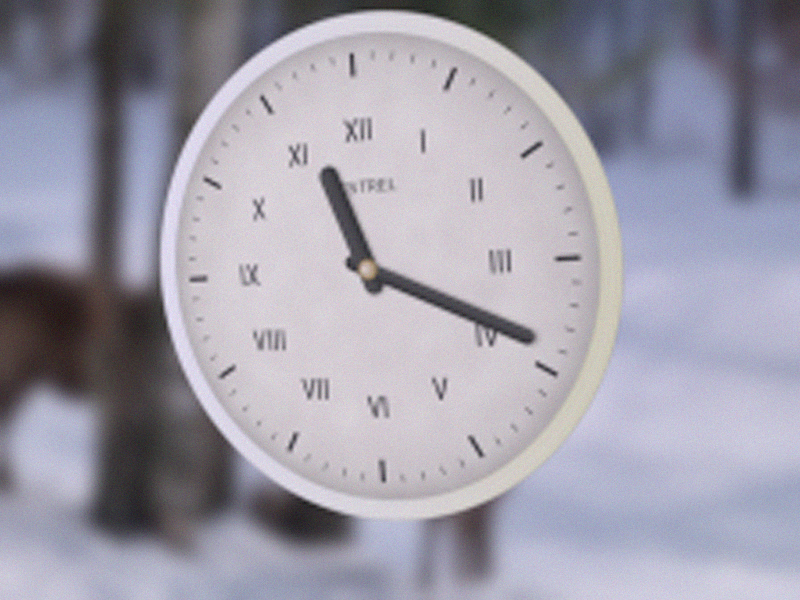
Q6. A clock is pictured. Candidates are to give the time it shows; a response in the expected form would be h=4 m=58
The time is h=11 m=19
